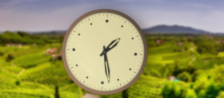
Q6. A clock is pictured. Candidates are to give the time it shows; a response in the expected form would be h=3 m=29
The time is h=1 m=28
